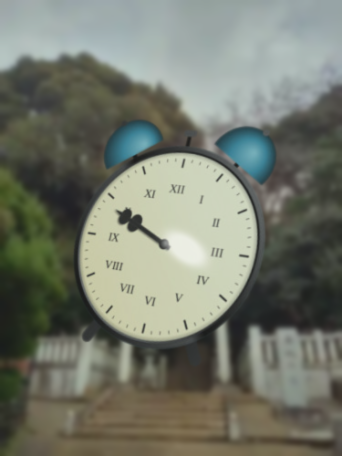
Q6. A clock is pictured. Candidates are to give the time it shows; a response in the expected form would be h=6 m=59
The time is h=9 m=49
